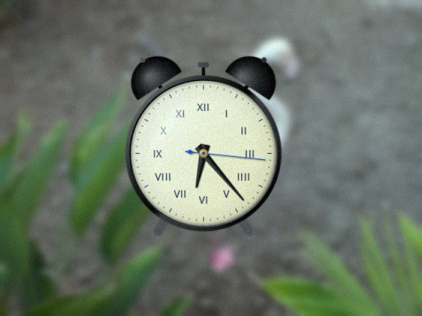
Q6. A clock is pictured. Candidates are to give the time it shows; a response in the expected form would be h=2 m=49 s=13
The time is h=6 m=23 s=16
